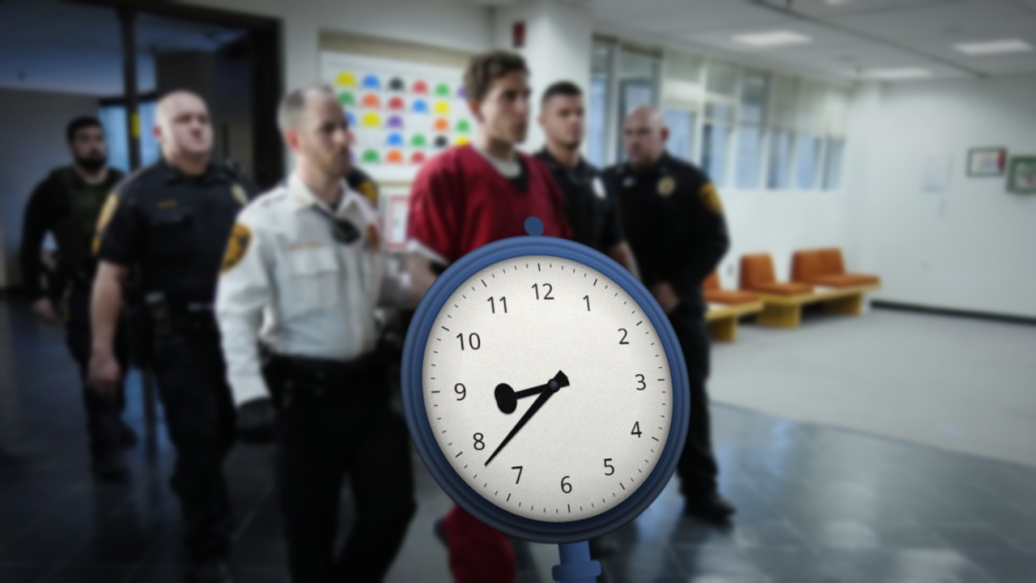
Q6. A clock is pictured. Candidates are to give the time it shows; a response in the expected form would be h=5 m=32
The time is h=8 m=38
